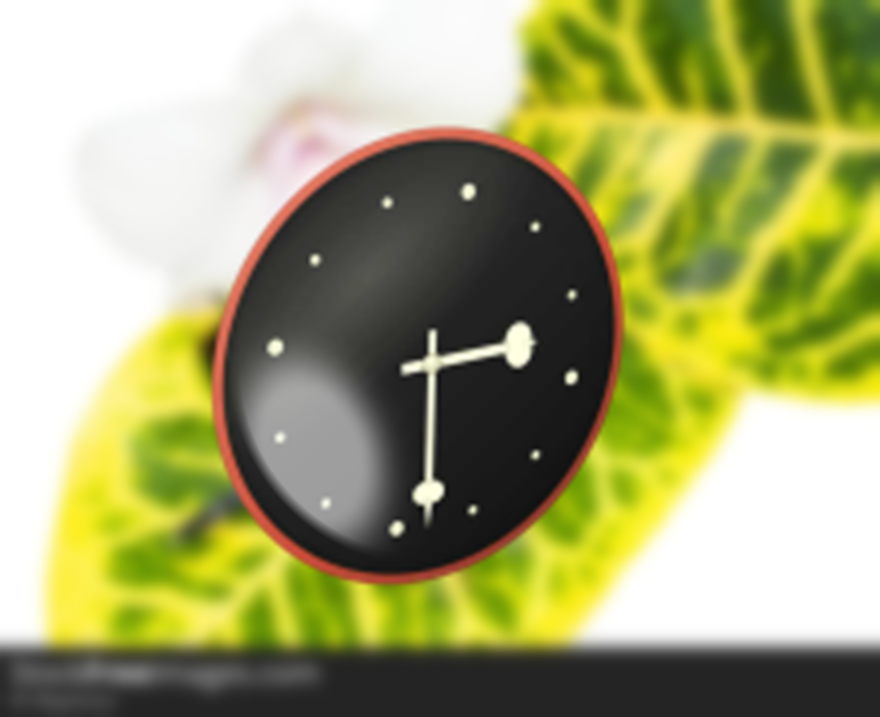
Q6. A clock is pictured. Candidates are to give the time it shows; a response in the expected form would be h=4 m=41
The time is h=2 m=28
